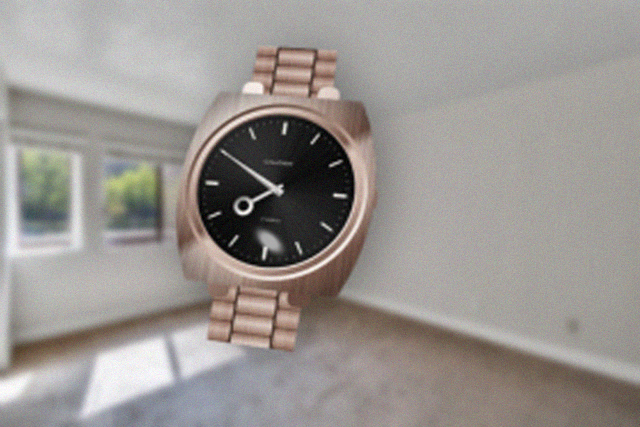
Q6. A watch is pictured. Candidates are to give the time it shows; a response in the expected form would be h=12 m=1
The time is h=7 m=50
